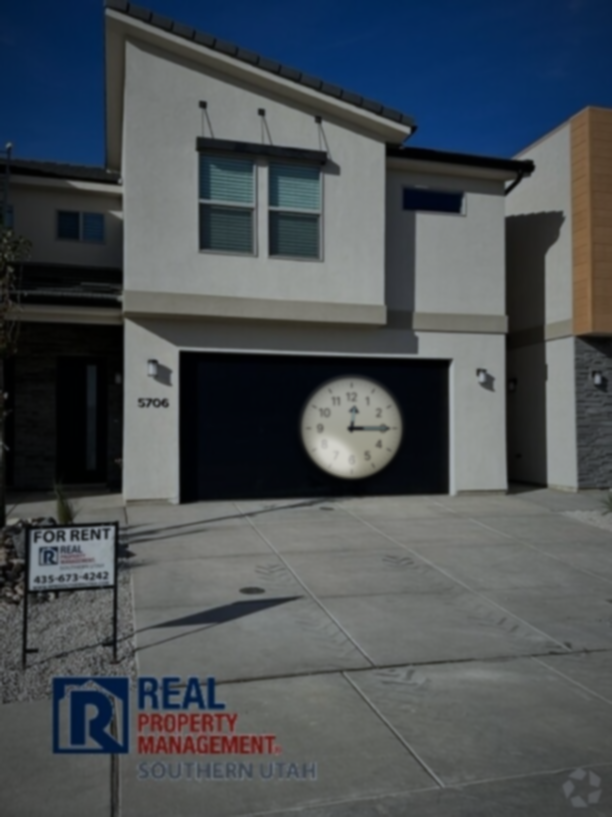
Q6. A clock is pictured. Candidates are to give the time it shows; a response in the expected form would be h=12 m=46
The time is h=12 m=15
